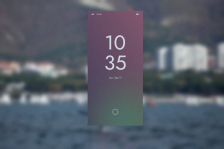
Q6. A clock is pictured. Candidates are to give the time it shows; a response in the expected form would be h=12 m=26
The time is h=10 m=35
